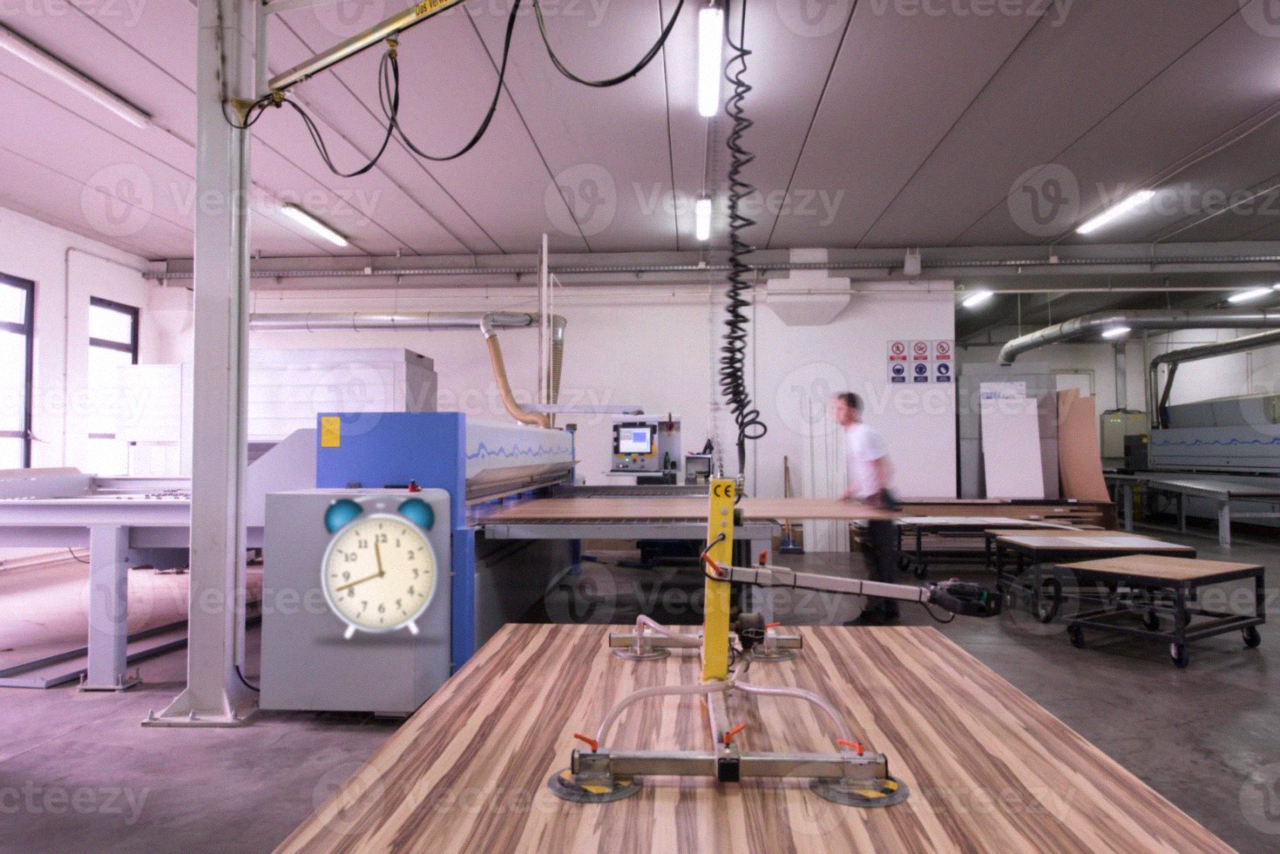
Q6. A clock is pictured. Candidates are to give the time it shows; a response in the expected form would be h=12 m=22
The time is h=11 m=42
